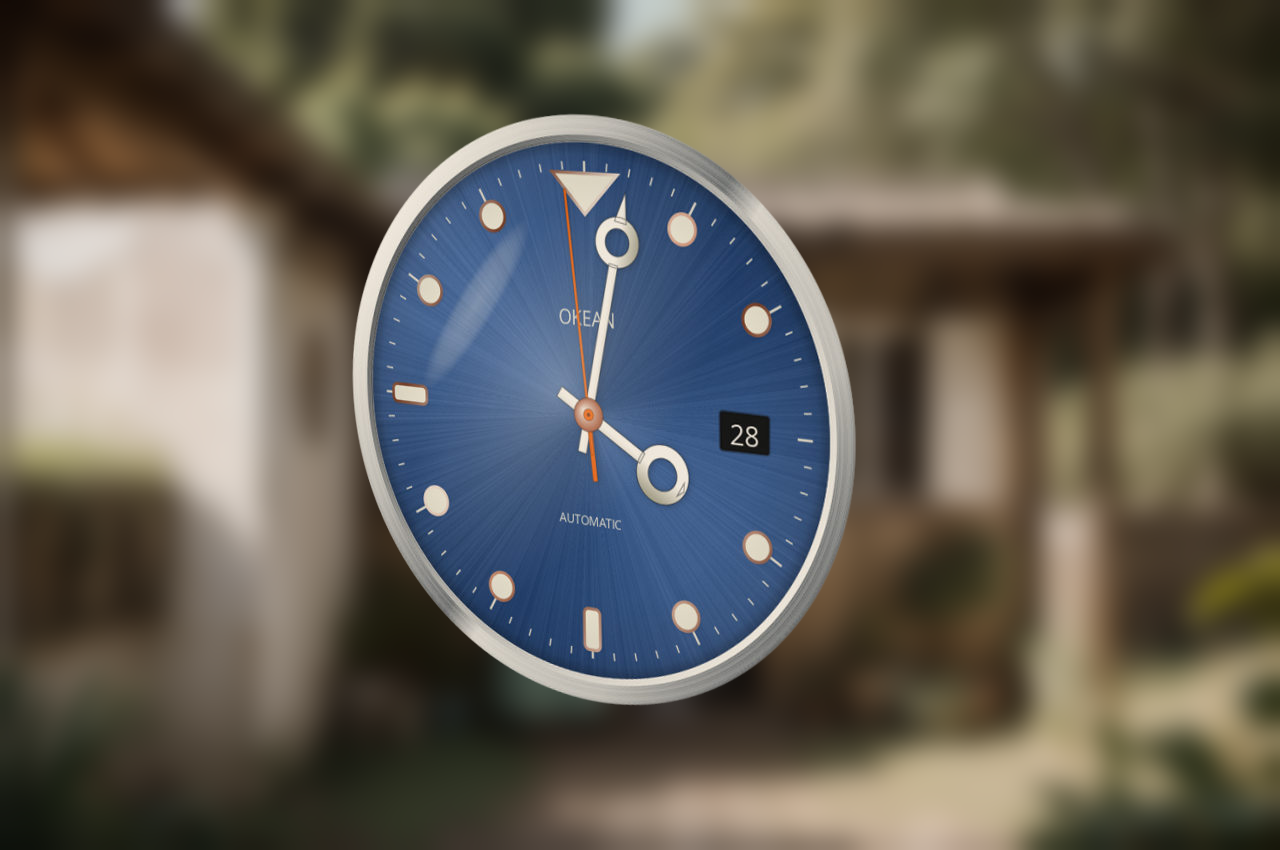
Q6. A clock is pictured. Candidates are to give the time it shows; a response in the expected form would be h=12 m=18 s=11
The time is h=4 m=1 s=59
